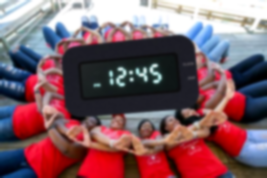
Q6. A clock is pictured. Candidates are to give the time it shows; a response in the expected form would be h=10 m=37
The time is h=12 m=45
